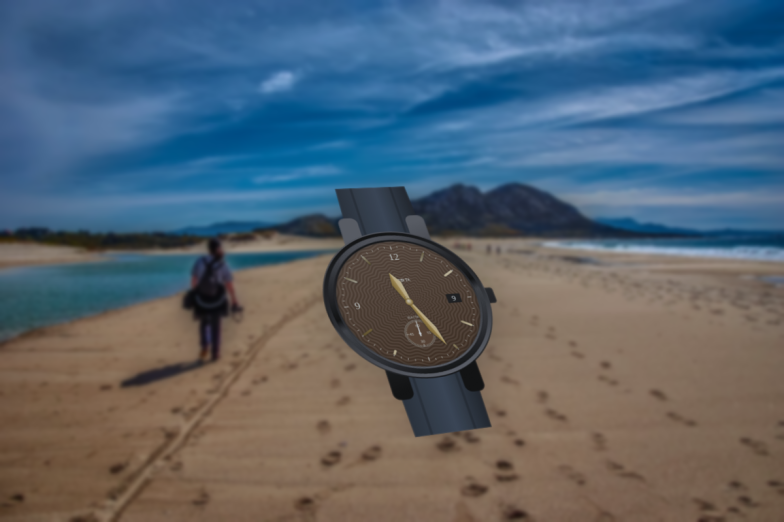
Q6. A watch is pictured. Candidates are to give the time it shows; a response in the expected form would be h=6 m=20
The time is h=11 m=26
